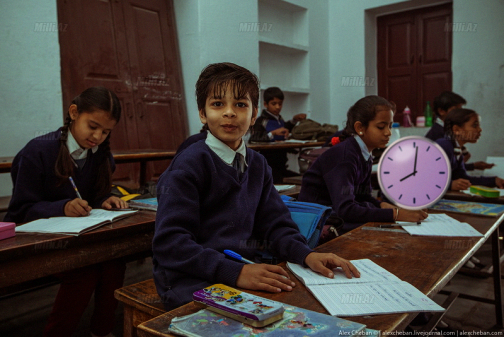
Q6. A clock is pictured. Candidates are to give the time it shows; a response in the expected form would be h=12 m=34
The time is h=8 m=1
